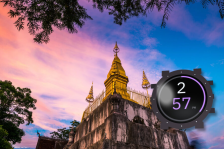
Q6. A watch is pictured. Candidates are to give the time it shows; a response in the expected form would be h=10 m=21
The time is h=2 m=57
